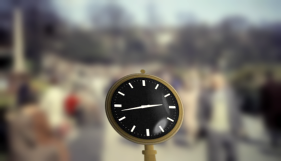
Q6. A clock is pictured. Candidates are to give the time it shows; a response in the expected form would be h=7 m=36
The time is h=2 m=43
